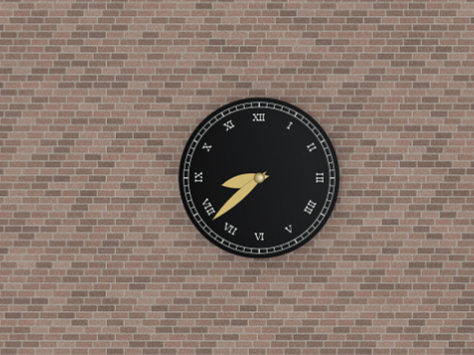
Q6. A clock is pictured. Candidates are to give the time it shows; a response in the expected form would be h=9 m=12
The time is h=8 m=38
